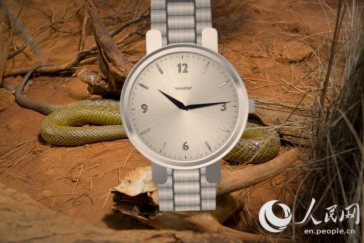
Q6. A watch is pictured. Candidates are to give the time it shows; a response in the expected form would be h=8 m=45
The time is h=10 m=14
